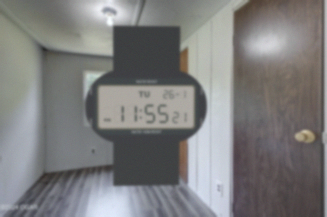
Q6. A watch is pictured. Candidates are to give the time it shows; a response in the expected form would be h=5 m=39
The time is h=11 m=55
